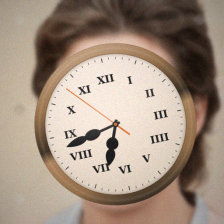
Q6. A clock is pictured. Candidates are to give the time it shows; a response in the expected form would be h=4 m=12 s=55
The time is h=6 m=42 s=53
